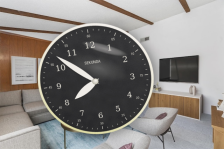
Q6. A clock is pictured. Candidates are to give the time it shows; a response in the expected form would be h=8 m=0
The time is h=7 m=52
